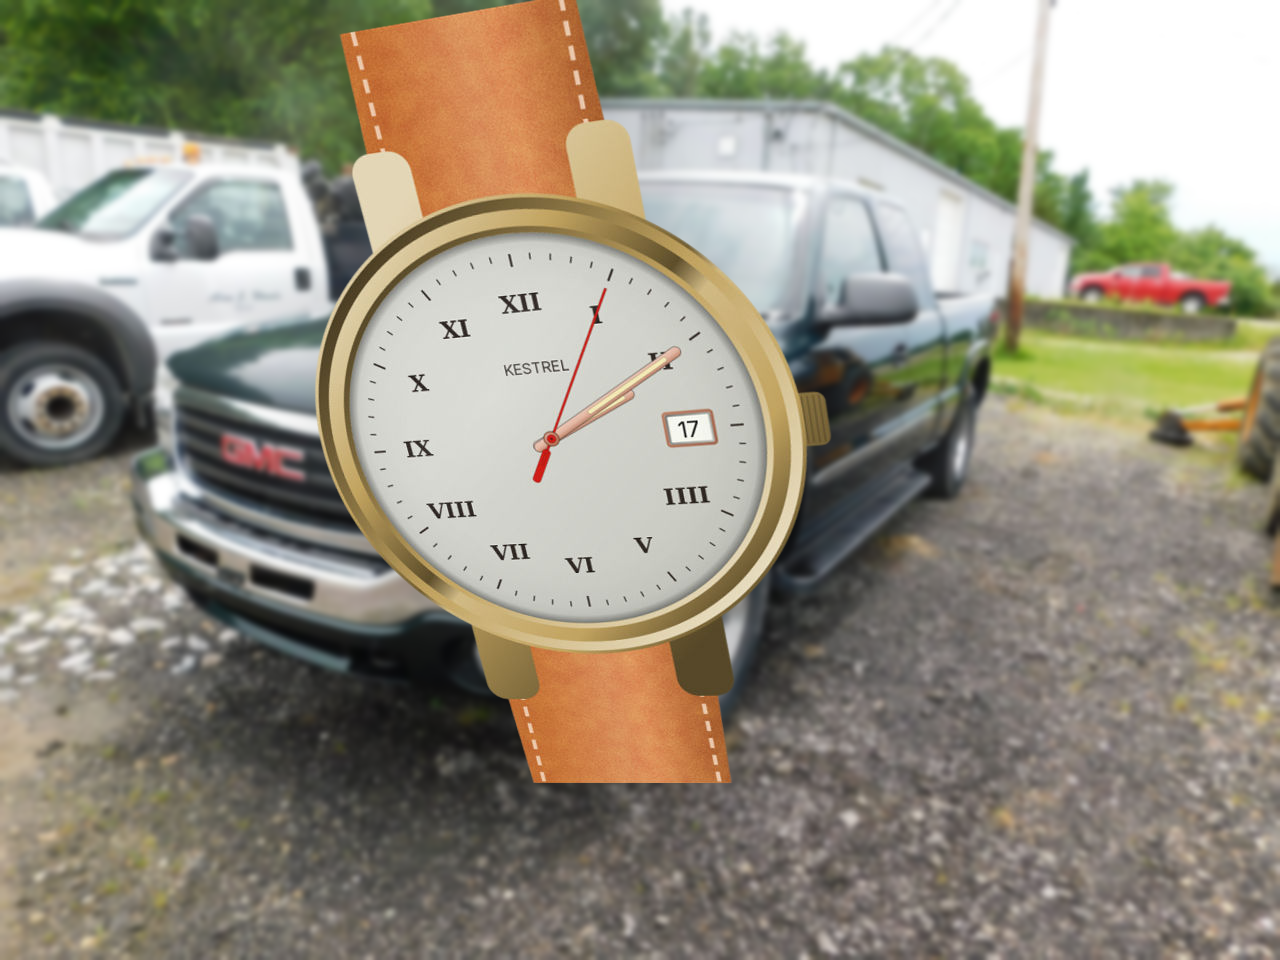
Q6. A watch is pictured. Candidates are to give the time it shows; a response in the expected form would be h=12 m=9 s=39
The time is h=2 m=10 s=5
